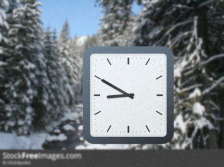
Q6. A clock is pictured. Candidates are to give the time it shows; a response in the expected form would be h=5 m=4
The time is h=8 m=50
